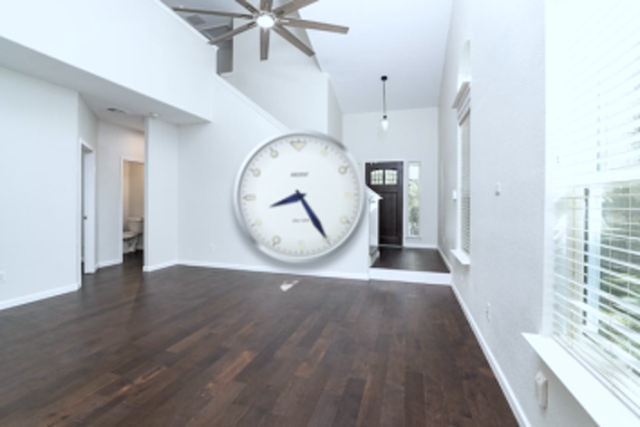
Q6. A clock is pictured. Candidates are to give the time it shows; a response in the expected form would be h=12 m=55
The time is h=8 m=25
